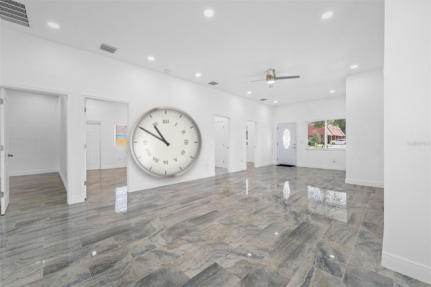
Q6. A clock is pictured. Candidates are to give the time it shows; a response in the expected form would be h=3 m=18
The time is h=10 m=50
